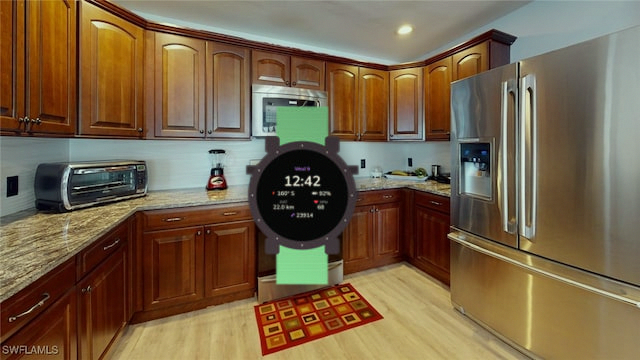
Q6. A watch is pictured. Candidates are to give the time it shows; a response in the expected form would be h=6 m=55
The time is h=12 m=42
